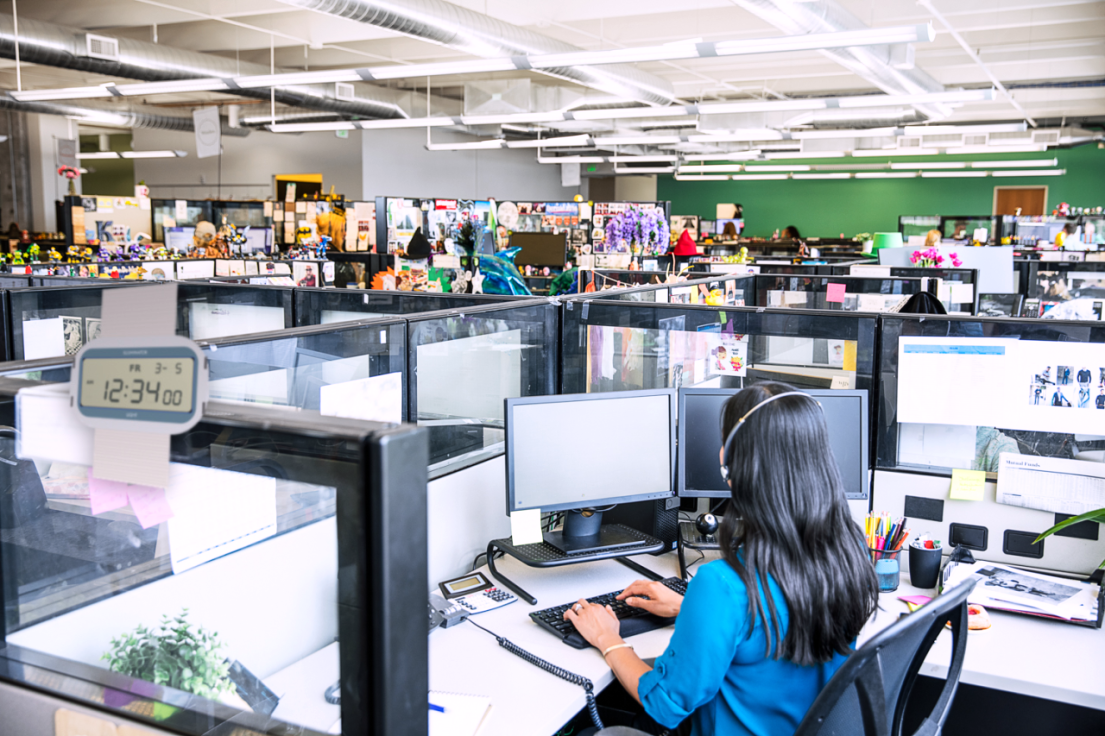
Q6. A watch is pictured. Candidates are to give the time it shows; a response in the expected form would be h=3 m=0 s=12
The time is h=12 m=34 s=0
